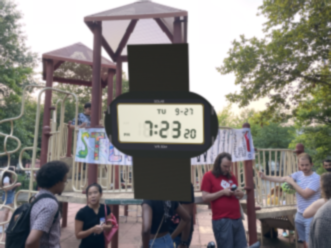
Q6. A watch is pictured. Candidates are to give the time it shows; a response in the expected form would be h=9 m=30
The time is h=7 m=23
